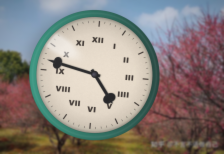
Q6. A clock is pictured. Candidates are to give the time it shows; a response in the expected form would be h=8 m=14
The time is h=4 m=47
